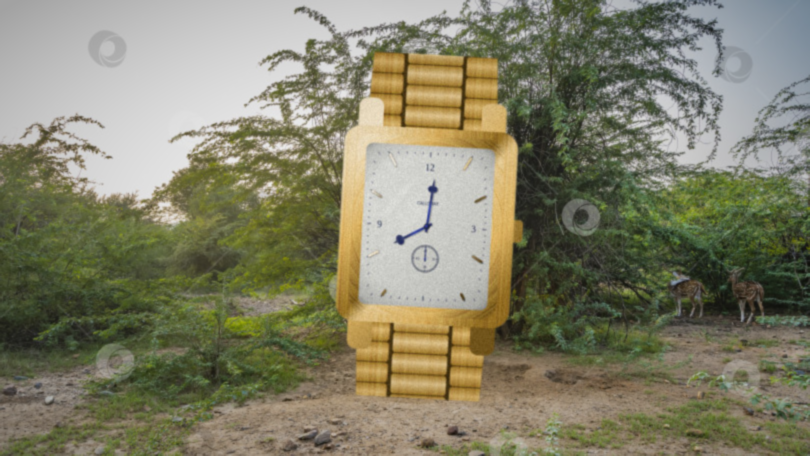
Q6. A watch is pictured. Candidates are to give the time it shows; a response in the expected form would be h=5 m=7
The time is h=8 m=1
